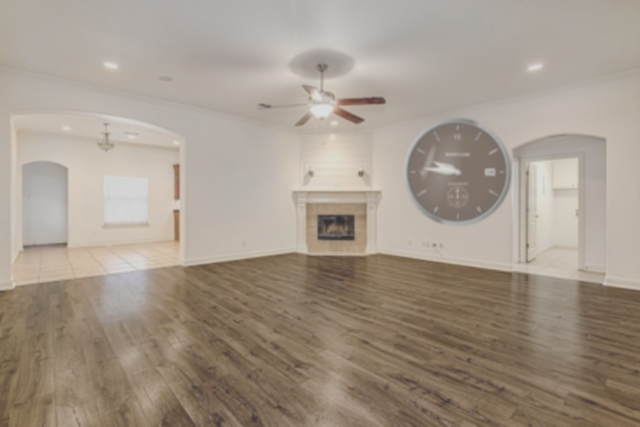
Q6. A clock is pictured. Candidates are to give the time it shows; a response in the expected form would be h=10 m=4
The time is h=9 m=46
